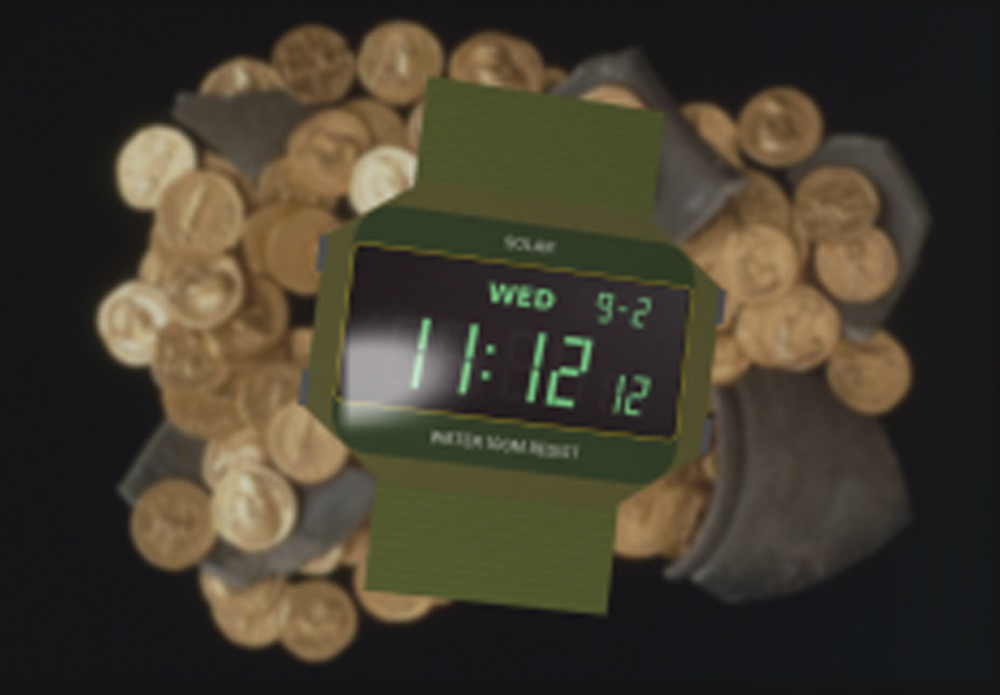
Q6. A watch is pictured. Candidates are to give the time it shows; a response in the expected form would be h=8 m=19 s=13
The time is h=11 m=12 s=12
